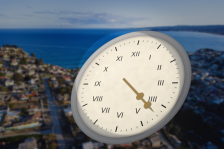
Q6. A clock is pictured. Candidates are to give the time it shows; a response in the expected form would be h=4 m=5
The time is h=4 m=22
